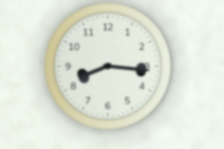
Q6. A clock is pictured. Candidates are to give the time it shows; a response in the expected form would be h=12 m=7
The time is h=8 m=16
